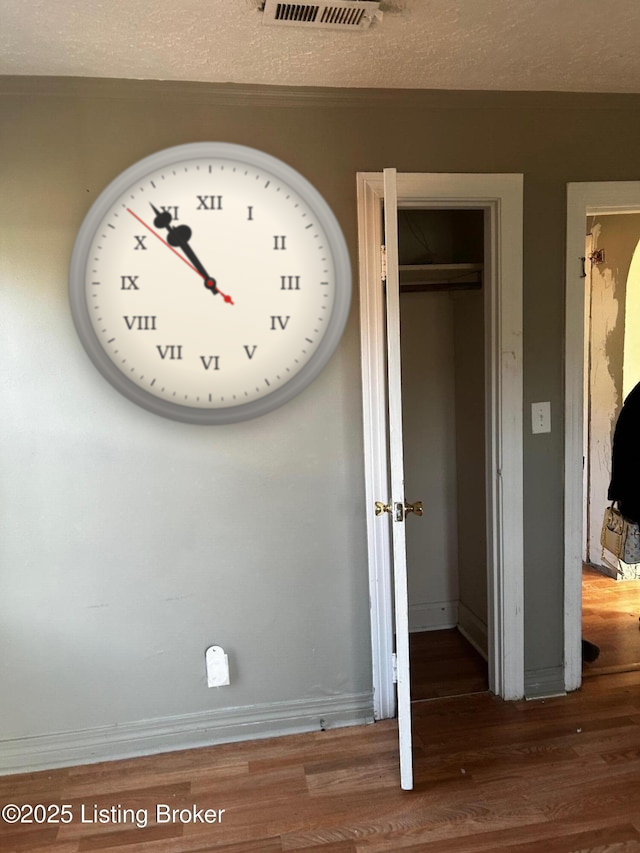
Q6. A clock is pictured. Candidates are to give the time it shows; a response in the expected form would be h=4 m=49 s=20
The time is h=10 m=53 s=52
